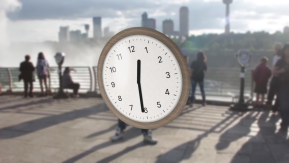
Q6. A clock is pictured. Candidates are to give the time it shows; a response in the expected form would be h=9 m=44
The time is h=12 m=31
